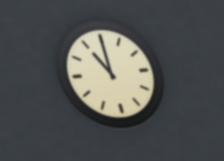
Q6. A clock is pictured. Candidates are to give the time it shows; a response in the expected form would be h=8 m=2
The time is h=11 m=0
